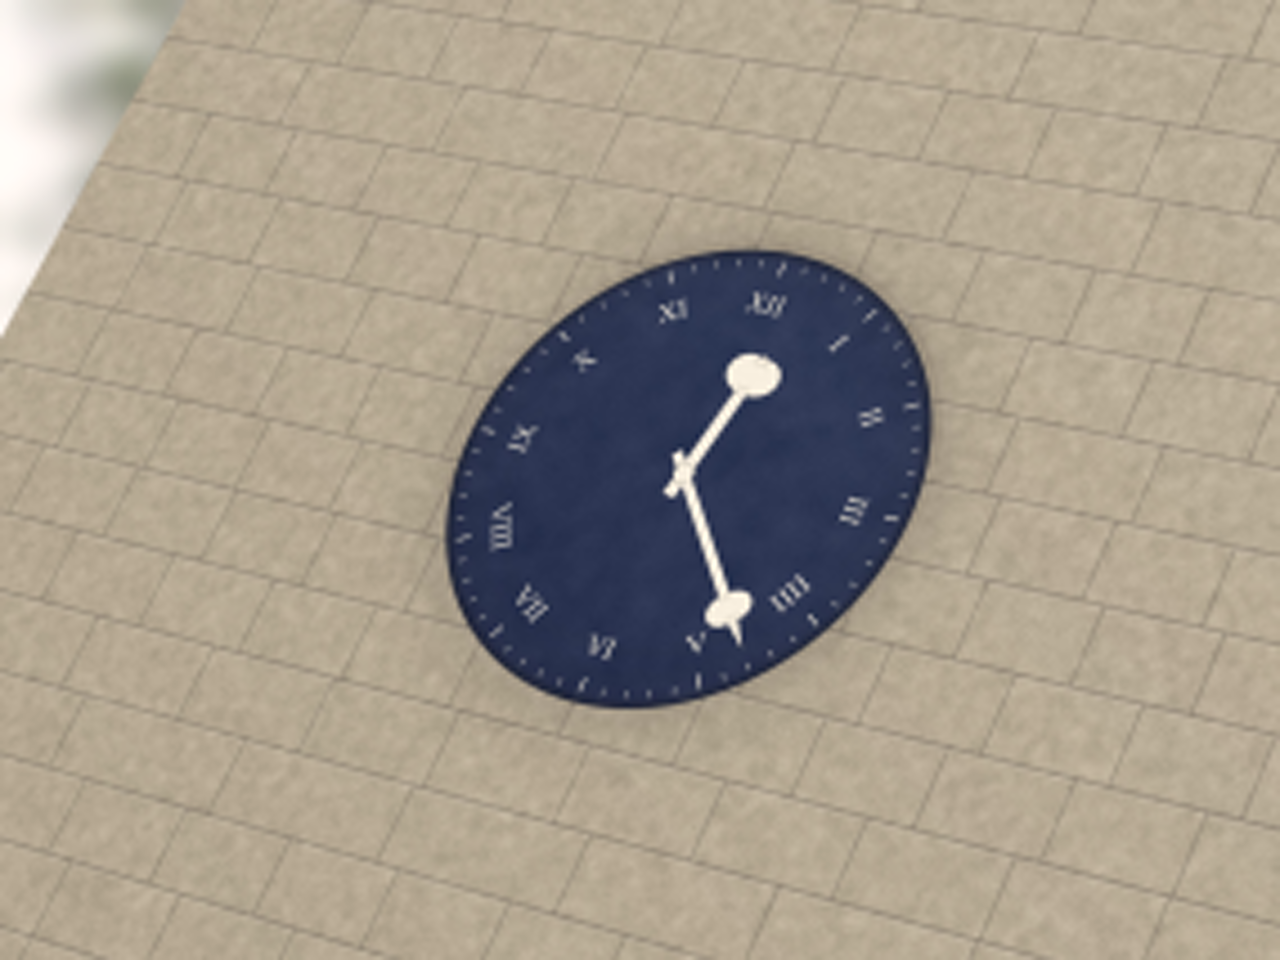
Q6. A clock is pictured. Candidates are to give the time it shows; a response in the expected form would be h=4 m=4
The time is h=12 m=23
